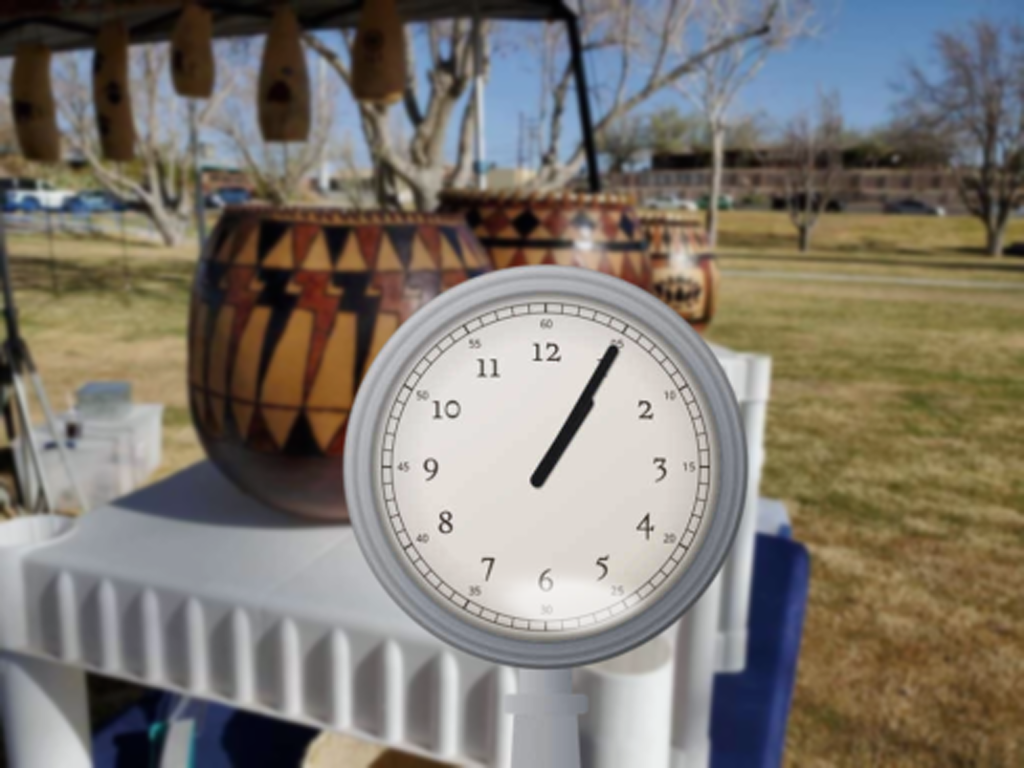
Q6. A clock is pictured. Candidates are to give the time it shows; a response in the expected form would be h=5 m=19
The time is h=1 m=5
